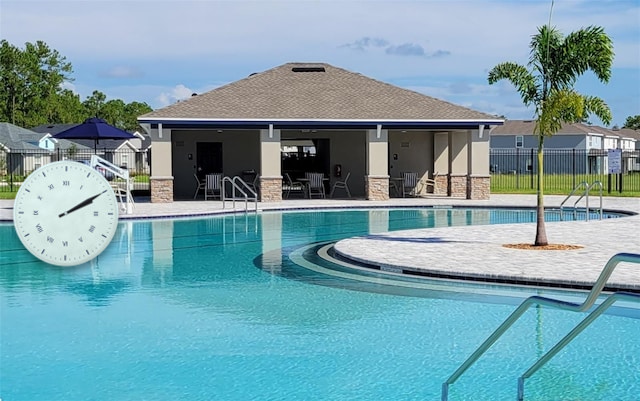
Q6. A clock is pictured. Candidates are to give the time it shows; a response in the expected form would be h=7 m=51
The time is h=2 m=10
